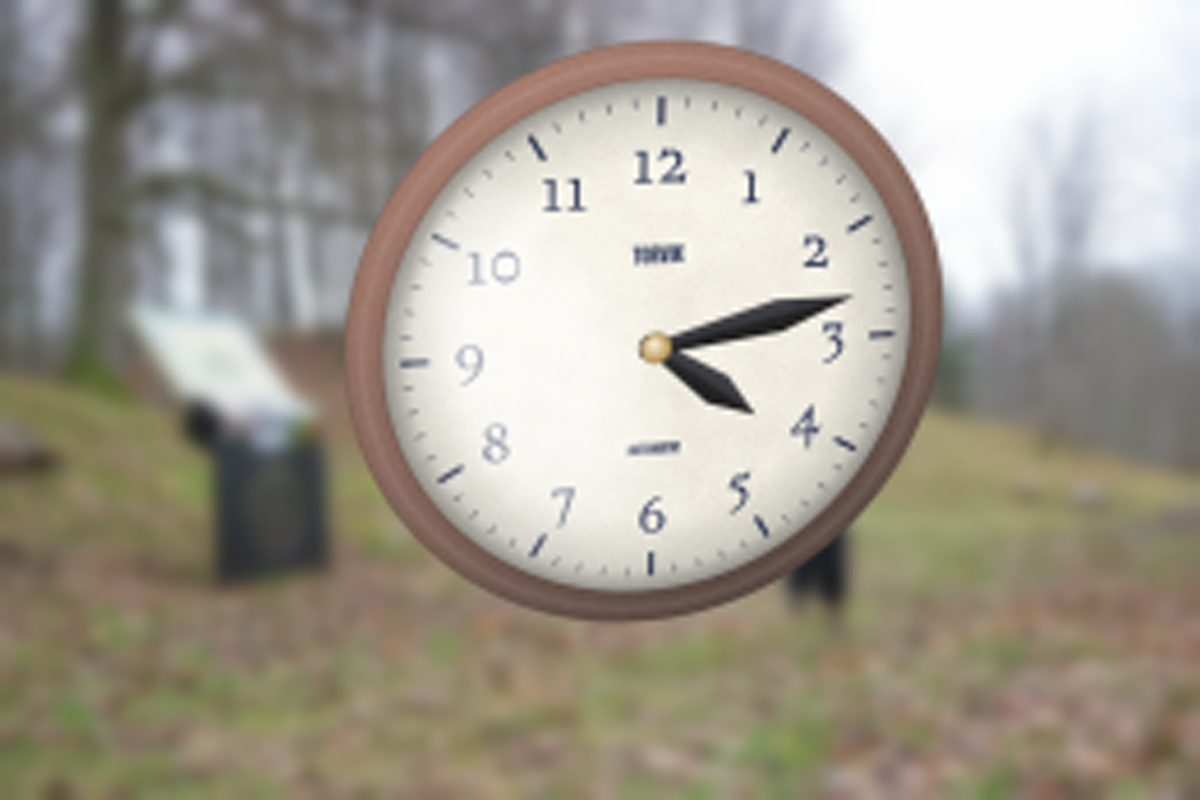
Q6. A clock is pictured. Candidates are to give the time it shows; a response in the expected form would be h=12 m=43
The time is h=4 m=13
